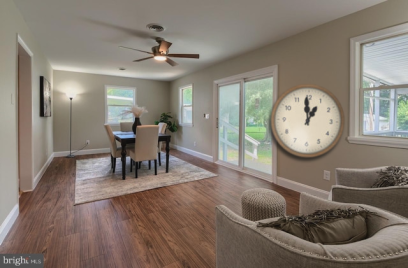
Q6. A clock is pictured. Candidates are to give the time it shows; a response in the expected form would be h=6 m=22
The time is h=12 m=59
